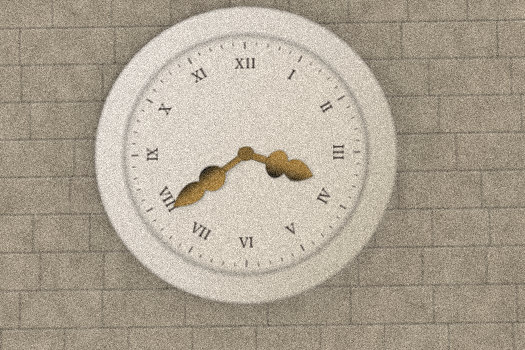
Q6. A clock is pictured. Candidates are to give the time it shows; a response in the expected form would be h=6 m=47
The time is h=3 m=39
